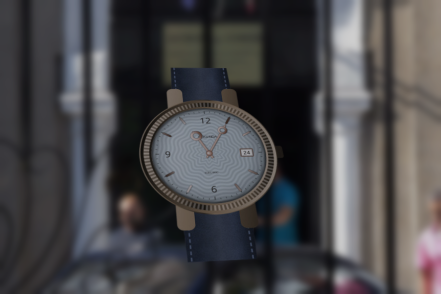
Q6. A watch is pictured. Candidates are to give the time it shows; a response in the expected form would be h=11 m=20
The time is h=11 m=5
